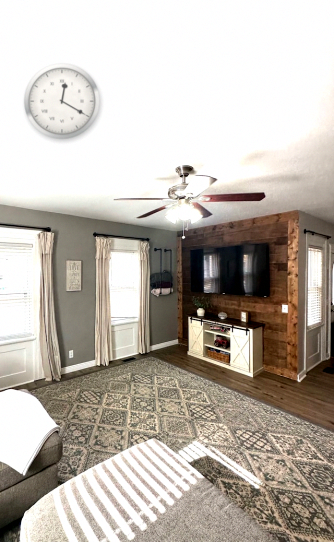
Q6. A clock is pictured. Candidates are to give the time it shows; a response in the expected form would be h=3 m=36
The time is h=12 m=20
